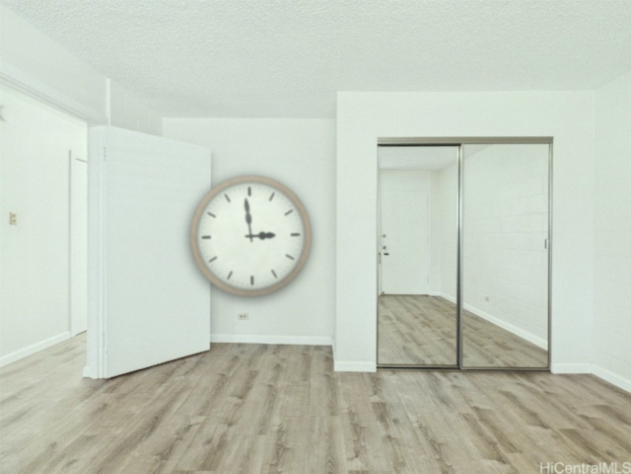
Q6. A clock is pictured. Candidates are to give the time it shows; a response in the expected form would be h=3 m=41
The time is h=2 m=59
